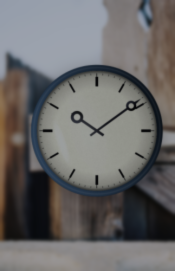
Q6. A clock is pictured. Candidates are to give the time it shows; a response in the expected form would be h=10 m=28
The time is h=10 m=9
